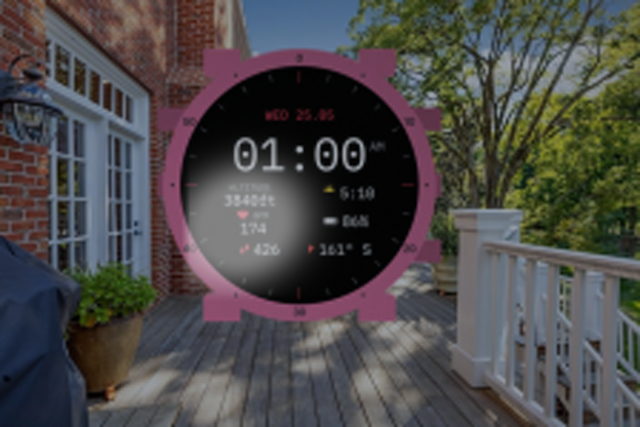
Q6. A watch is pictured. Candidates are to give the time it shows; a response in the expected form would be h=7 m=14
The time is h=1 m=0
